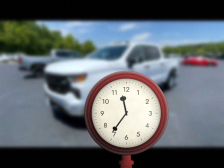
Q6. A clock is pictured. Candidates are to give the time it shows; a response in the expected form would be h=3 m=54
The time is h=11 m=36
